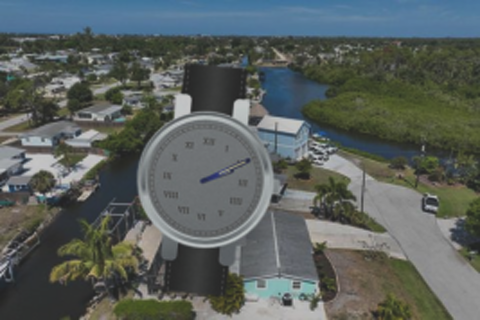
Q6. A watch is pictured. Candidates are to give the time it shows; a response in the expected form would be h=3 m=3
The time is h=2 m=10
